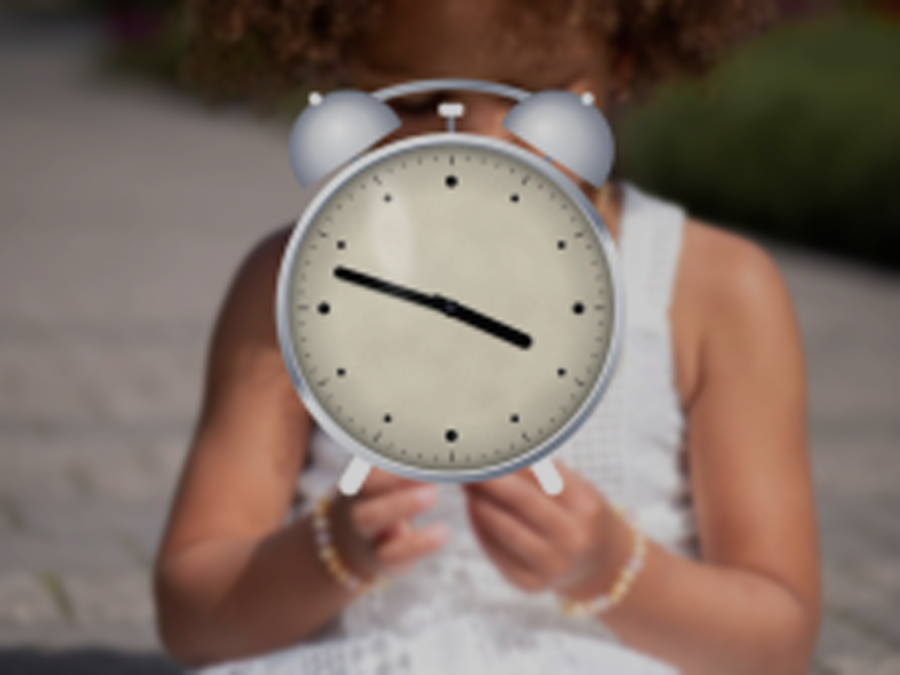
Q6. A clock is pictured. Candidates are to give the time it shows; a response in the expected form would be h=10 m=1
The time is h=3 m=48
